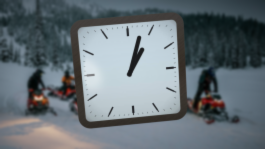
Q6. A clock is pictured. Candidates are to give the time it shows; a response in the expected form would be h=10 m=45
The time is h=1 m=3
